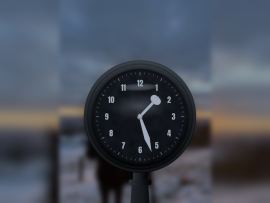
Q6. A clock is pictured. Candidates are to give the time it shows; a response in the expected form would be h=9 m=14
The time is h=1 m=27
